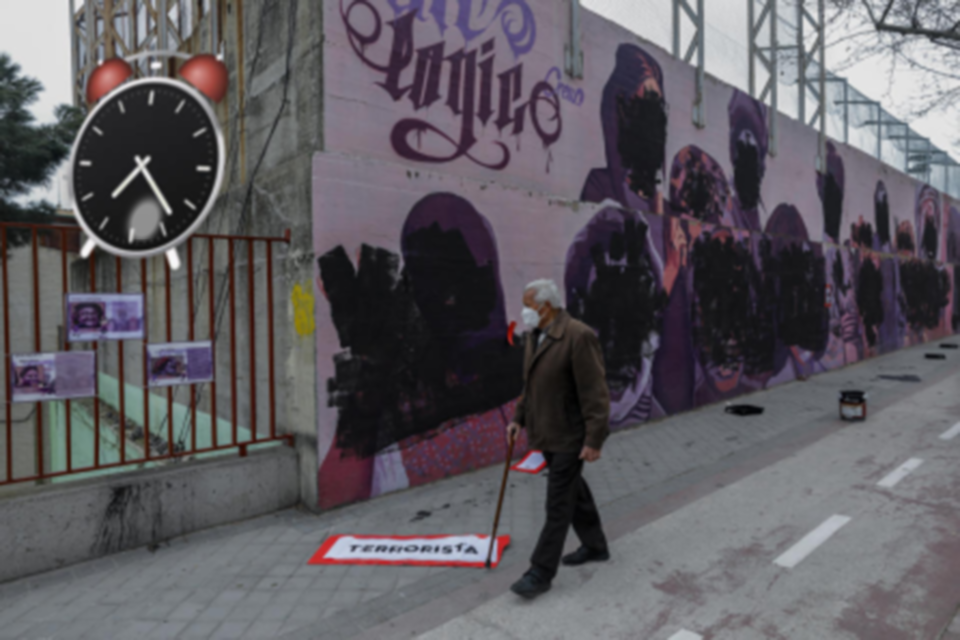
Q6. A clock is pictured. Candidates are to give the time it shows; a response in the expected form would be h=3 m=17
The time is h=7 m=23
